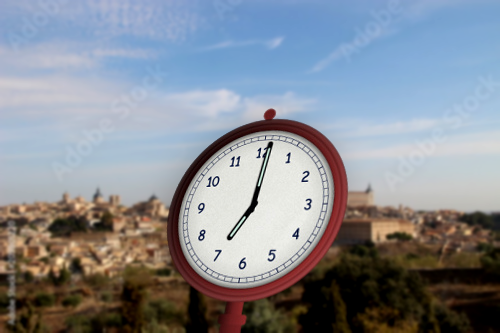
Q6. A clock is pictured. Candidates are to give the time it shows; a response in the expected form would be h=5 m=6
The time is h=7 m=1
